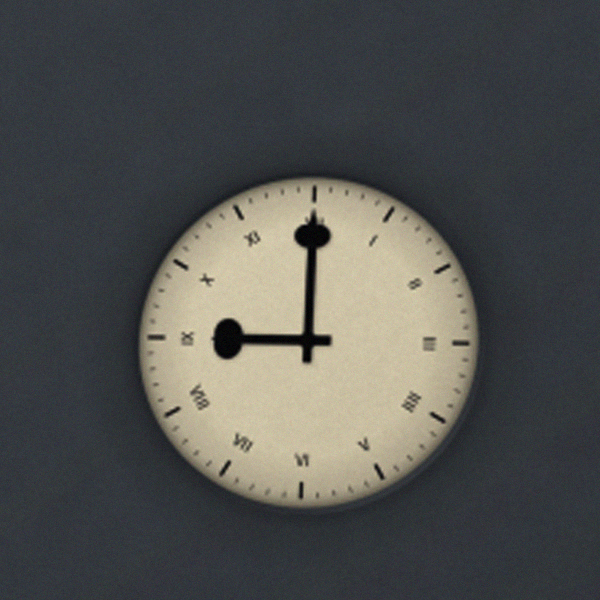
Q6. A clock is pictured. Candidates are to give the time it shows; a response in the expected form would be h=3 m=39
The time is h=9 m=0
